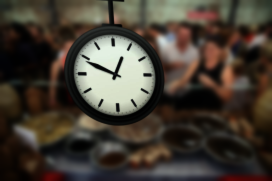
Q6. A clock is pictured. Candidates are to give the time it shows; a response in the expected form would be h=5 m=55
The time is h=12 m=49
